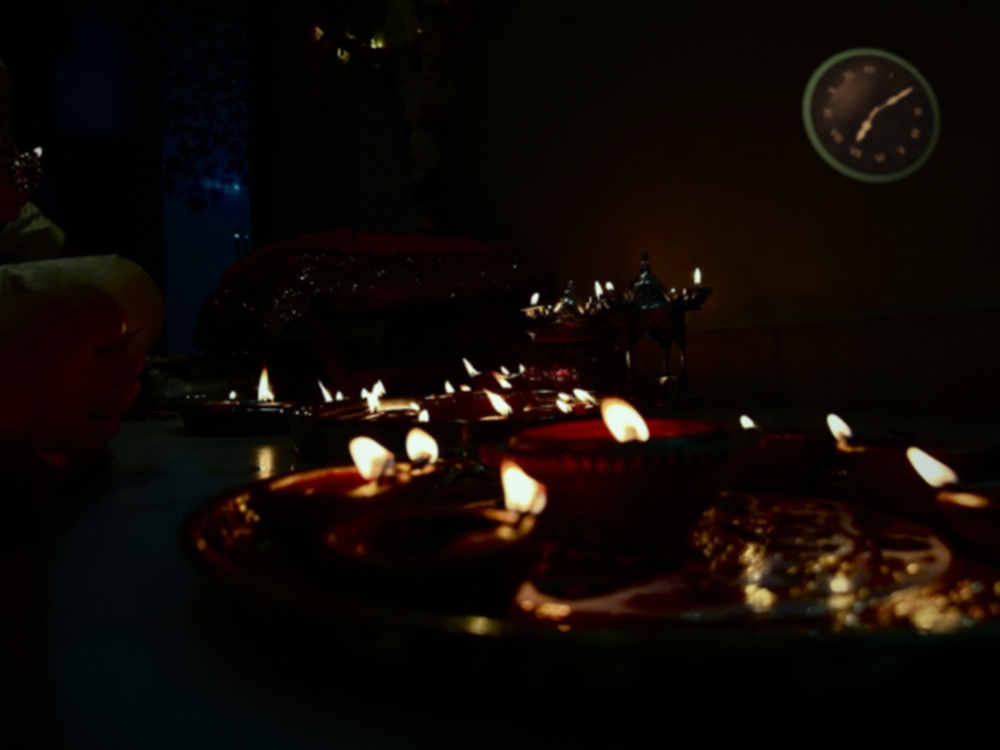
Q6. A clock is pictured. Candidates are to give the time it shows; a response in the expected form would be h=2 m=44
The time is h=7 m=10
